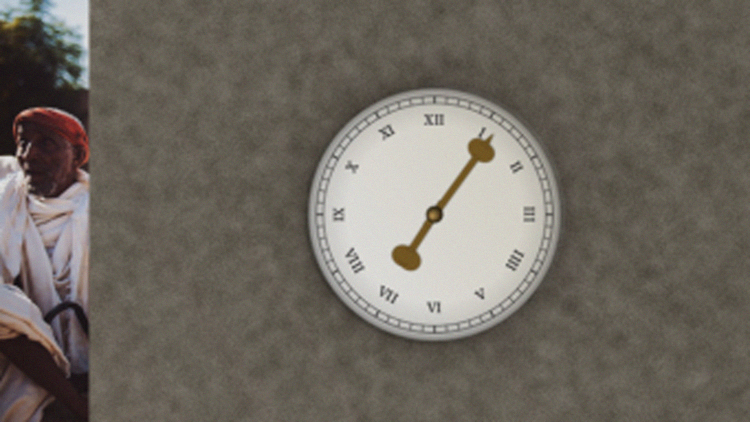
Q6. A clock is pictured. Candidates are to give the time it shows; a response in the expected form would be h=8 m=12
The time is h=7 m=6
